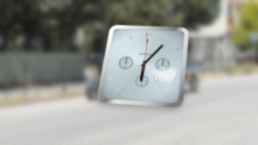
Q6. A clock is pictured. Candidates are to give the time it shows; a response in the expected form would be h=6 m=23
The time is h=6 m=6
